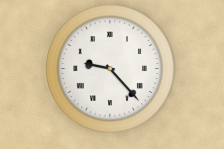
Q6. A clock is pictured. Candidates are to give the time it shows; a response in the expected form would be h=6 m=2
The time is h=9 m=23
